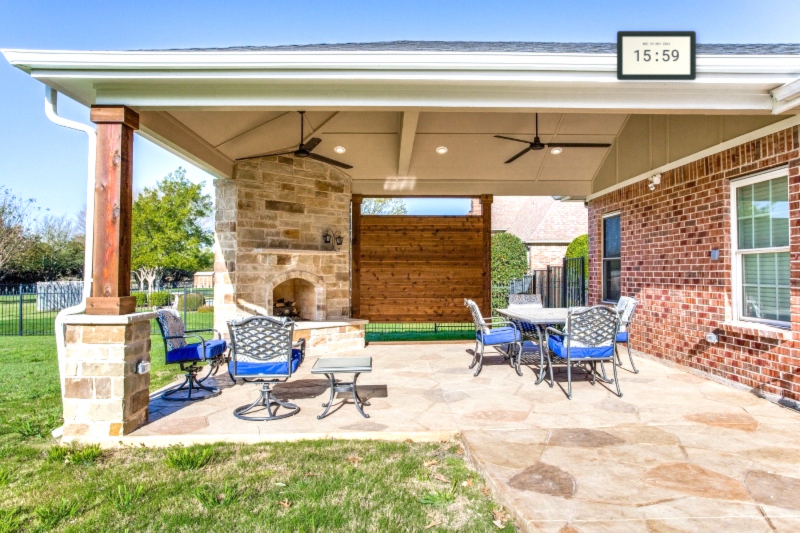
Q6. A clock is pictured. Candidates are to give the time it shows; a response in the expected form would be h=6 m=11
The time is h=15 m=59
